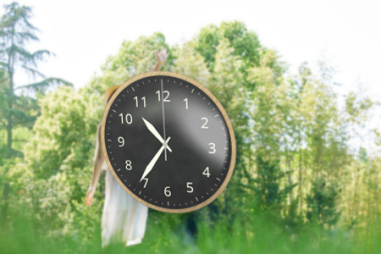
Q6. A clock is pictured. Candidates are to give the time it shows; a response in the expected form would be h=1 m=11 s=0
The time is h=10 m=36 s=0
